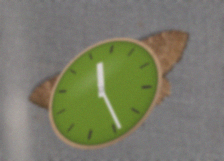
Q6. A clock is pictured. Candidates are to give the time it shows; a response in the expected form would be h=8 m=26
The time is h=11 m=24
